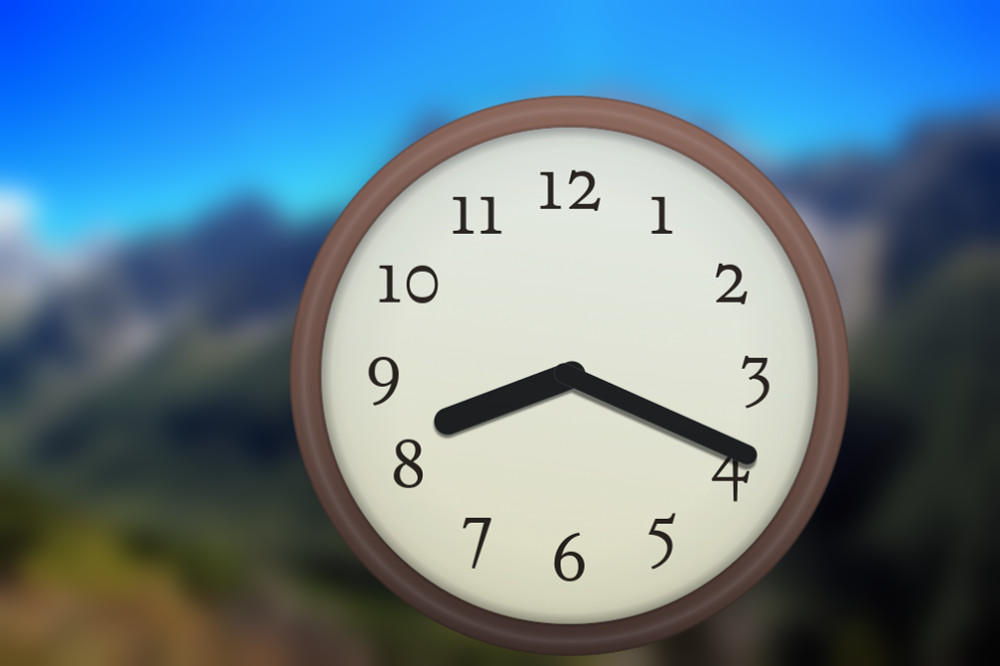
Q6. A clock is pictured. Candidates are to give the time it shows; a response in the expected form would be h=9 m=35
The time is h=8 m=19
